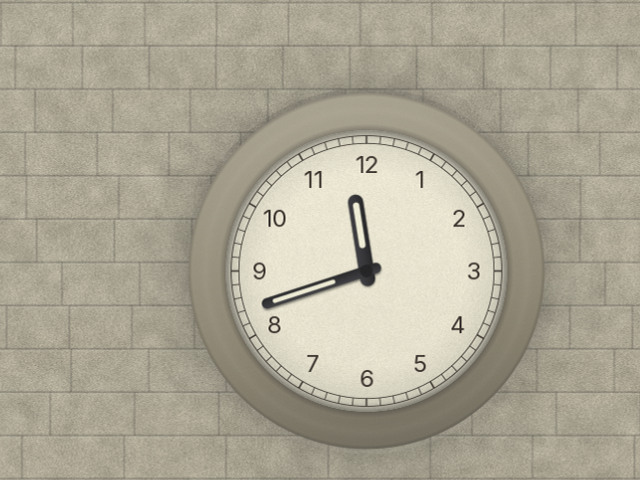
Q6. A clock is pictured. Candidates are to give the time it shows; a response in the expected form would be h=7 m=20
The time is h=11 m=42
